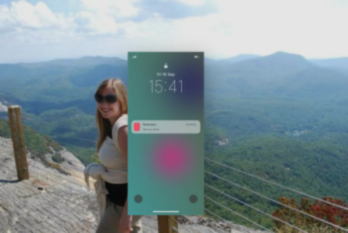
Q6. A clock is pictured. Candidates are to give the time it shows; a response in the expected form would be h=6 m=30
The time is h=15 m=41
